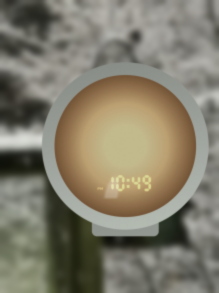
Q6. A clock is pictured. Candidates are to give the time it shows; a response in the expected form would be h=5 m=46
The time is h=10 m=49
